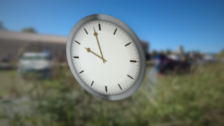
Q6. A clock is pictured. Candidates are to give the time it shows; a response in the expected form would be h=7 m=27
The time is h=9 m=58
